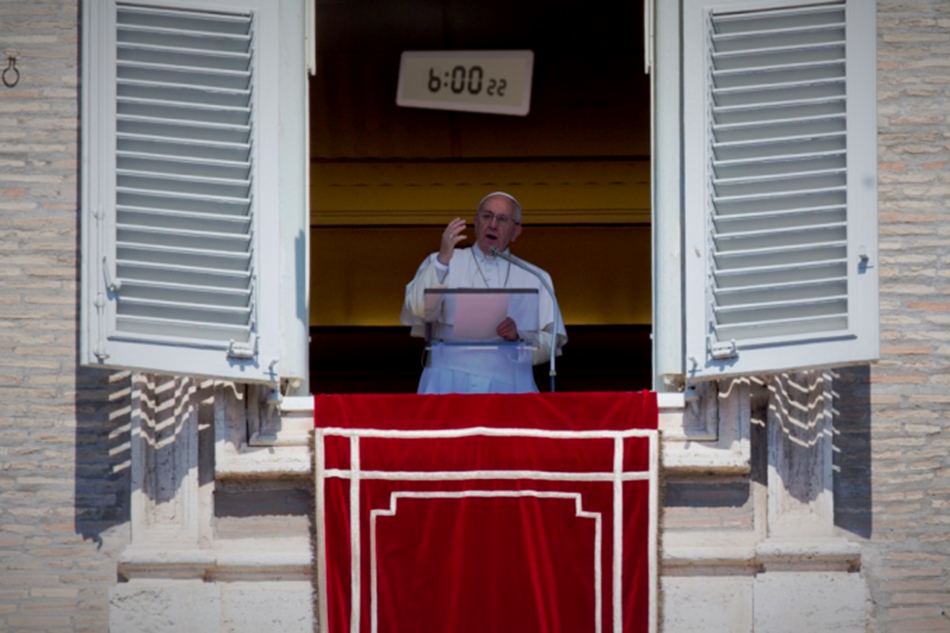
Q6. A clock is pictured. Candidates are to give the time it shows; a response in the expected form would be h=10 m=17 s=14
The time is h=6 m=0 s=22
